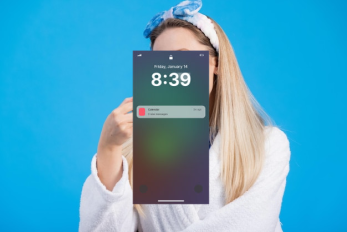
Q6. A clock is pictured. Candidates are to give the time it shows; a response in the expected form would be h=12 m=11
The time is h=8 m=39
